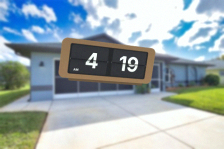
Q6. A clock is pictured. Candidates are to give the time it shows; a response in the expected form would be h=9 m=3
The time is h=4 m=19
